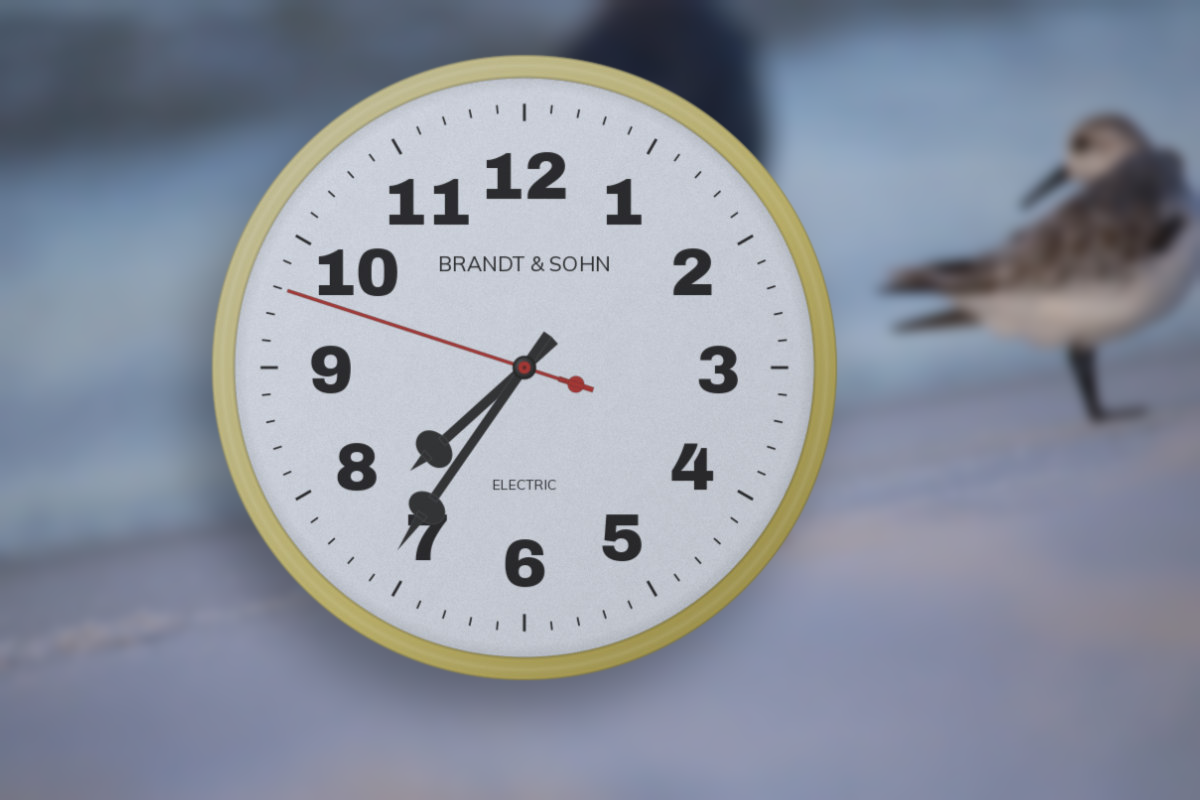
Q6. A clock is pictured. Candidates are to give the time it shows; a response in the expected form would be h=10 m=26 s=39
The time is h=7 m=35 s=48
